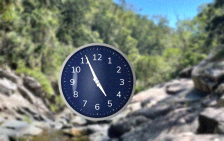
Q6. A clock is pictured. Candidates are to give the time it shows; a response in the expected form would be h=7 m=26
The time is h=4 m=56
